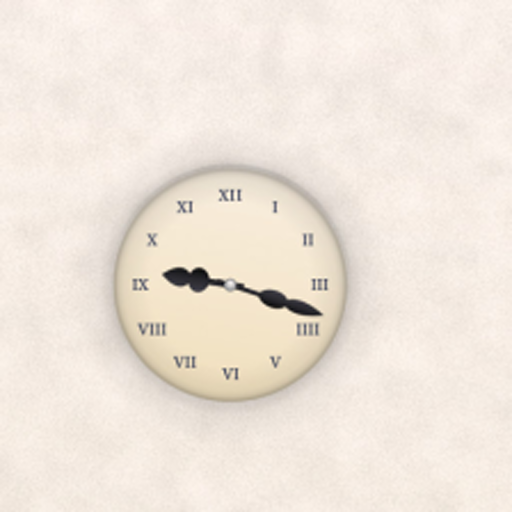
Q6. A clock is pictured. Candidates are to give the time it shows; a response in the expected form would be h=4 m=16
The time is h=9 m=18
